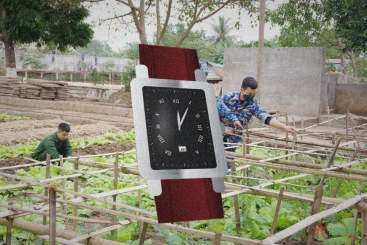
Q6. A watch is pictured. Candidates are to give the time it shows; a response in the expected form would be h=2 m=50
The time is h=12 m=5
